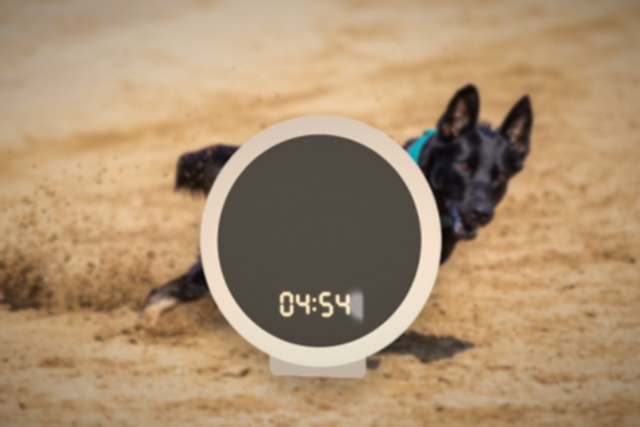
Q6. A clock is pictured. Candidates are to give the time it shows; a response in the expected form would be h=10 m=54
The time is h=4 m=54
